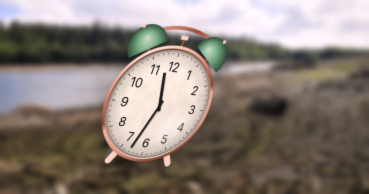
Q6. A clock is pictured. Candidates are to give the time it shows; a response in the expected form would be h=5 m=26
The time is h=11 m=33
